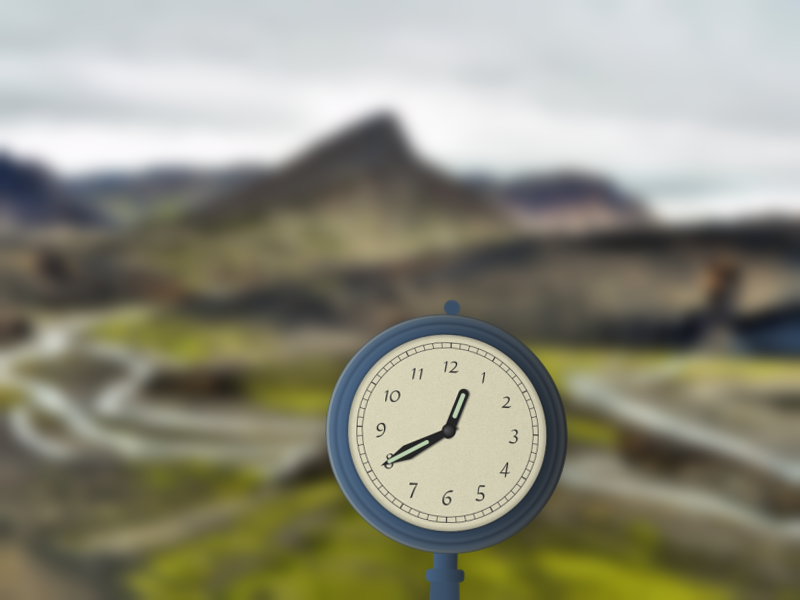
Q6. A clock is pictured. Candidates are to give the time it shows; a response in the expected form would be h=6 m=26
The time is h=12 m=40
